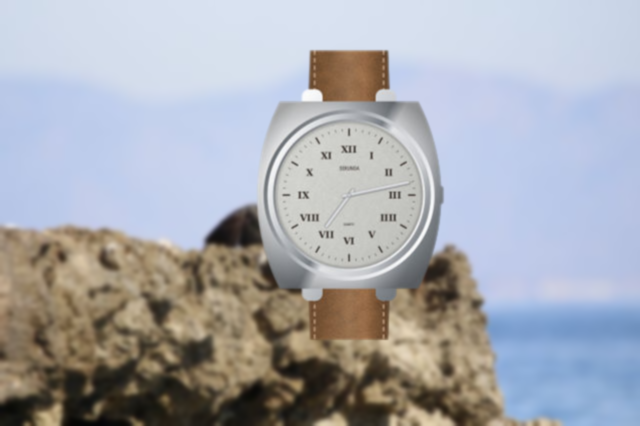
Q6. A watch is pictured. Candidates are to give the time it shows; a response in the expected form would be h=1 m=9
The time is h=7 m=13
